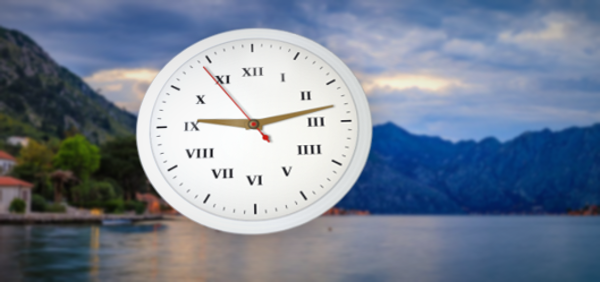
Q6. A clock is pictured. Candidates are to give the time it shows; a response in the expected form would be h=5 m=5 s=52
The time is h=9 m=12 s=54
